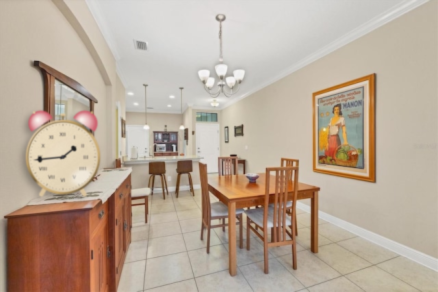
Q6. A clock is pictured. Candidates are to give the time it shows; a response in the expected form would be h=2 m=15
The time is h=1 m=44
